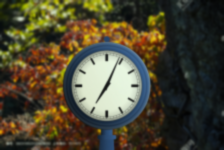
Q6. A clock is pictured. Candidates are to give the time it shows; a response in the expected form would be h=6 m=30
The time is h=7 m=4
